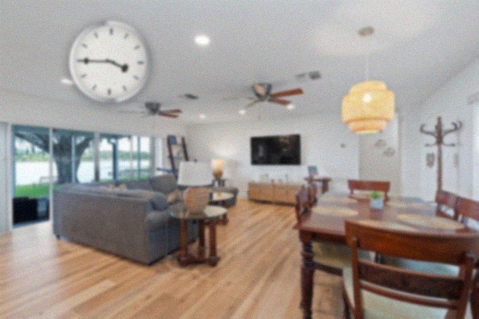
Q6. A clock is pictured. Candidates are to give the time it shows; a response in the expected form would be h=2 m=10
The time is h=3 m=45
